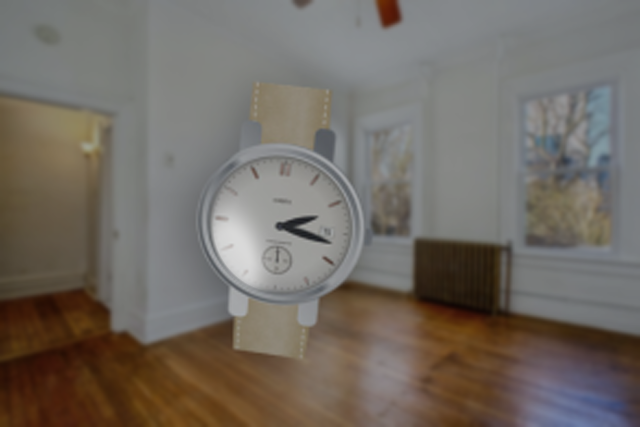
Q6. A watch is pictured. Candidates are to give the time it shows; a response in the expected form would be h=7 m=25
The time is h=2 m=17
